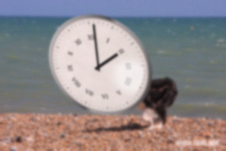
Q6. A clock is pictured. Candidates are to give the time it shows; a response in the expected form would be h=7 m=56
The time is h=2 m=1
